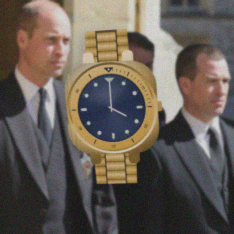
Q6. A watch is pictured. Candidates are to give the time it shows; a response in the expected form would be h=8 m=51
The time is h=4 m=0
